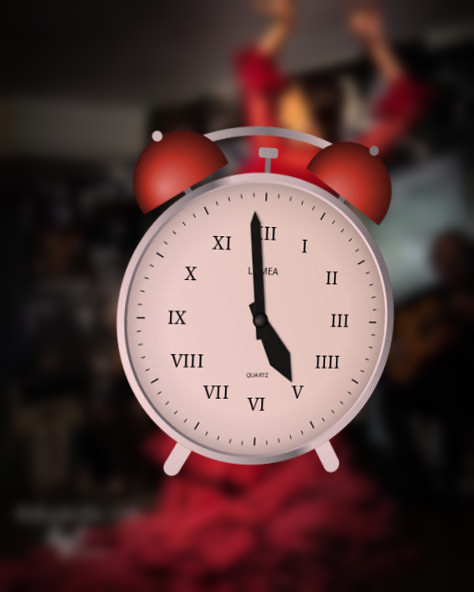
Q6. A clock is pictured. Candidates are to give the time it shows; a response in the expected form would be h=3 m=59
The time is h=4 m=59
